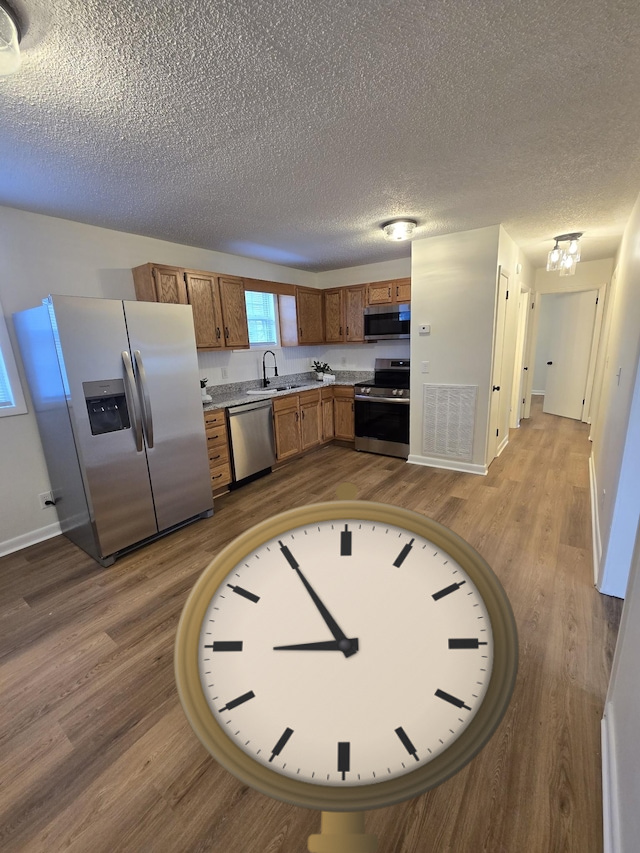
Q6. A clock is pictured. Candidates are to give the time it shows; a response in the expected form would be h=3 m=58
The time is h=8 m=55
